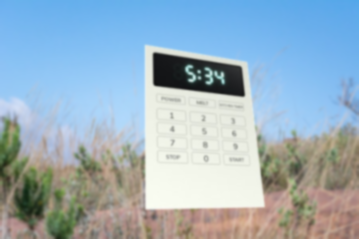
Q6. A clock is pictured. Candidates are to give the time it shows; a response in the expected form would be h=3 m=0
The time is h=5 m=34
